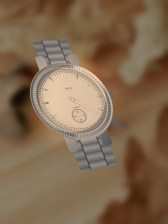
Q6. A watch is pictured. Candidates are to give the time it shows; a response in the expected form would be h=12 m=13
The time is h=4 m=22
